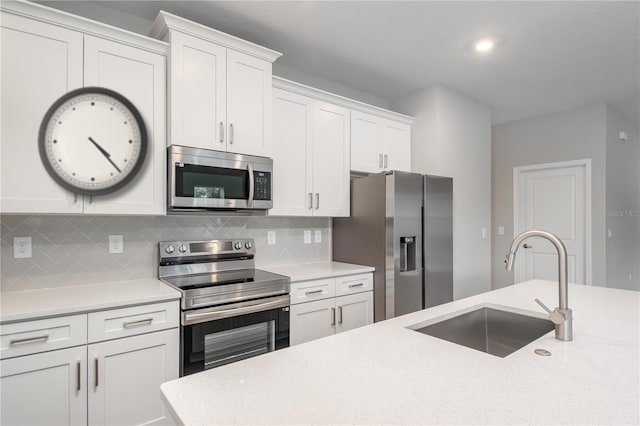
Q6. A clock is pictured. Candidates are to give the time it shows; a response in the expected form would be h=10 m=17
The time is h=4 m=23
